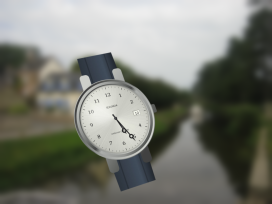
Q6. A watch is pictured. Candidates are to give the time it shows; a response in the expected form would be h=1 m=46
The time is h=5 m=26
